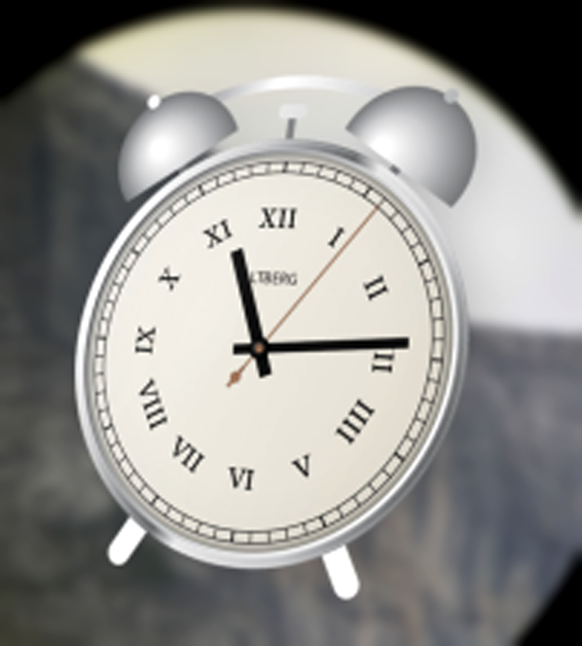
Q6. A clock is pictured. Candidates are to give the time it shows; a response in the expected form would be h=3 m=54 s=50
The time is h=11 m=14 s=6
